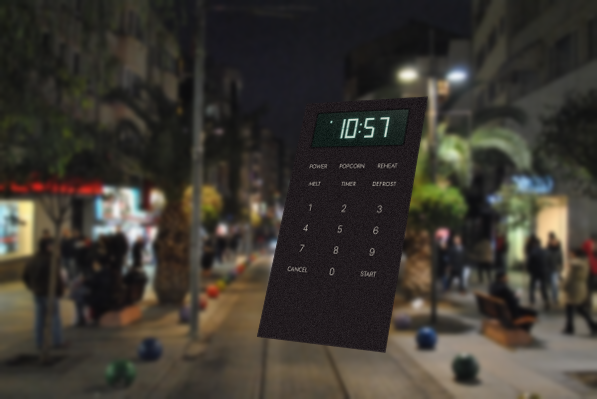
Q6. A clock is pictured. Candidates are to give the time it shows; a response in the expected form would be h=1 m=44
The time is h=10 m=57
